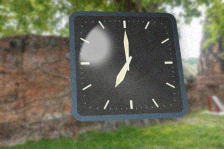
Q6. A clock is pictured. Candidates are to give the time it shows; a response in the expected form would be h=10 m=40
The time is h=7 m=0
